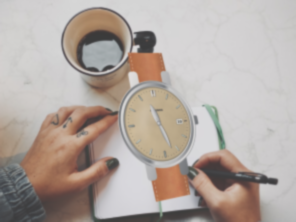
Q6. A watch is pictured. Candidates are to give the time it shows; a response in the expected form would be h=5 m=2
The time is h=11 m=27
